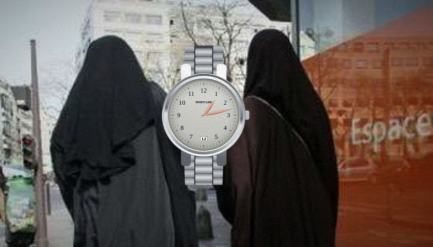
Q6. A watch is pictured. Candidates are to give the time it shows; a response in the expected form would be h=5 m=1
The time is h=1 m=13
